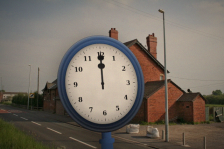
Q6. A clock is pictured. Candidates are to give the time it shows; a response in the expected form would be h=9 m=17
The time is h=12 m=0
